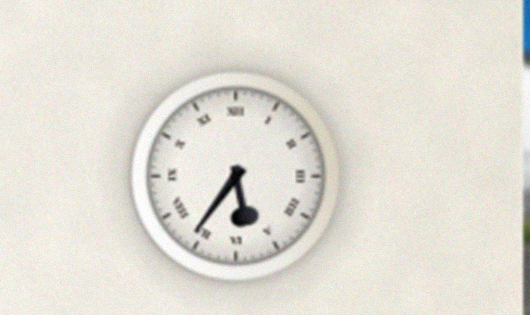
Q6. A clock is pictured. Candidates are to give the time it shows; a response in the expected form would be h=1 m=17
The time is h=5 m=36
